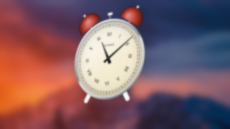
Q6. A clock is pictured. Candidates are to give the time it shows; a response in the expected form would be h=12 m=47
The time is h=11 m=9
